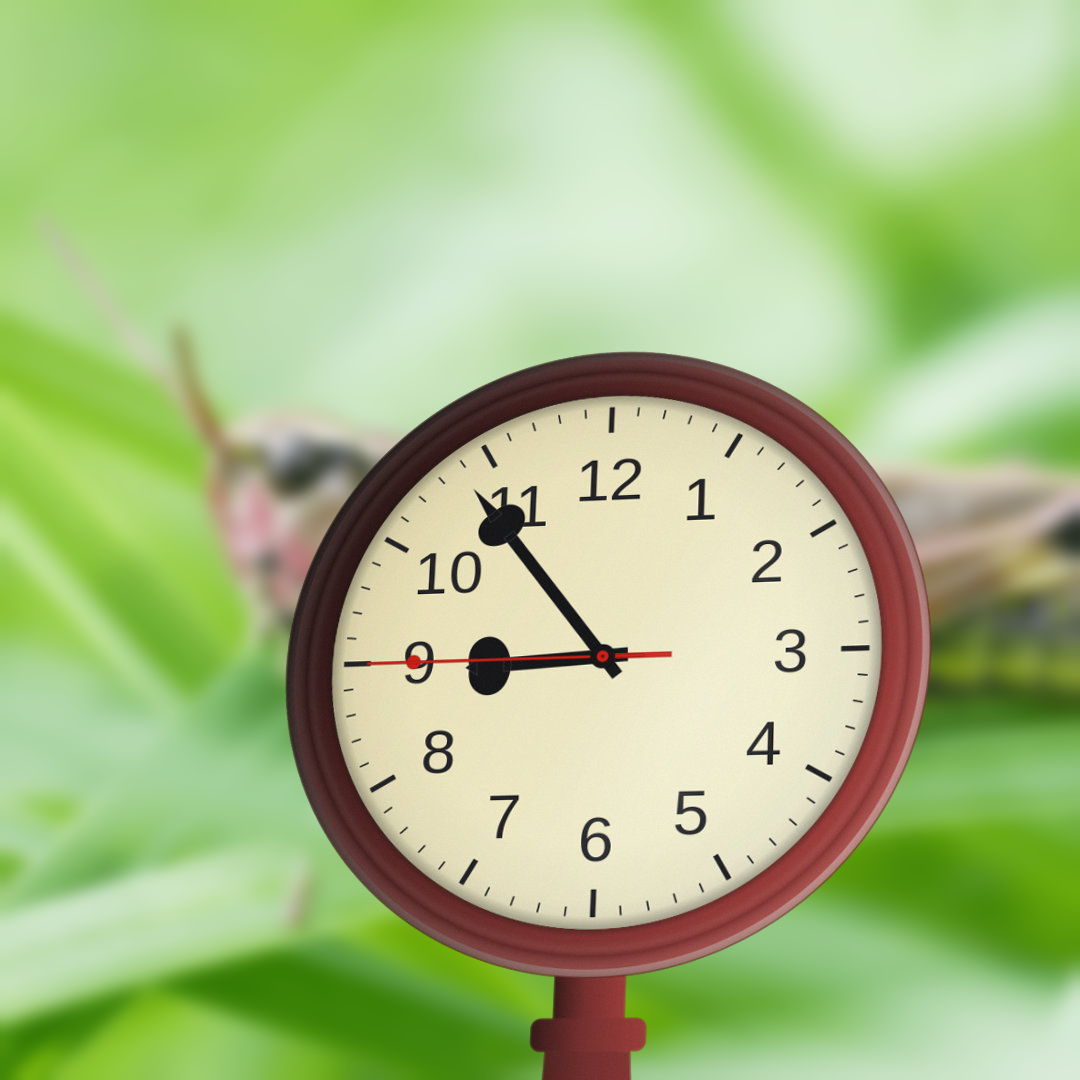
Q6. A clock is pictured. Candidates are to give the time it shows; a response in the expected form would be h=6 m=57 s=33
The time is h=8 m=53 s=45
